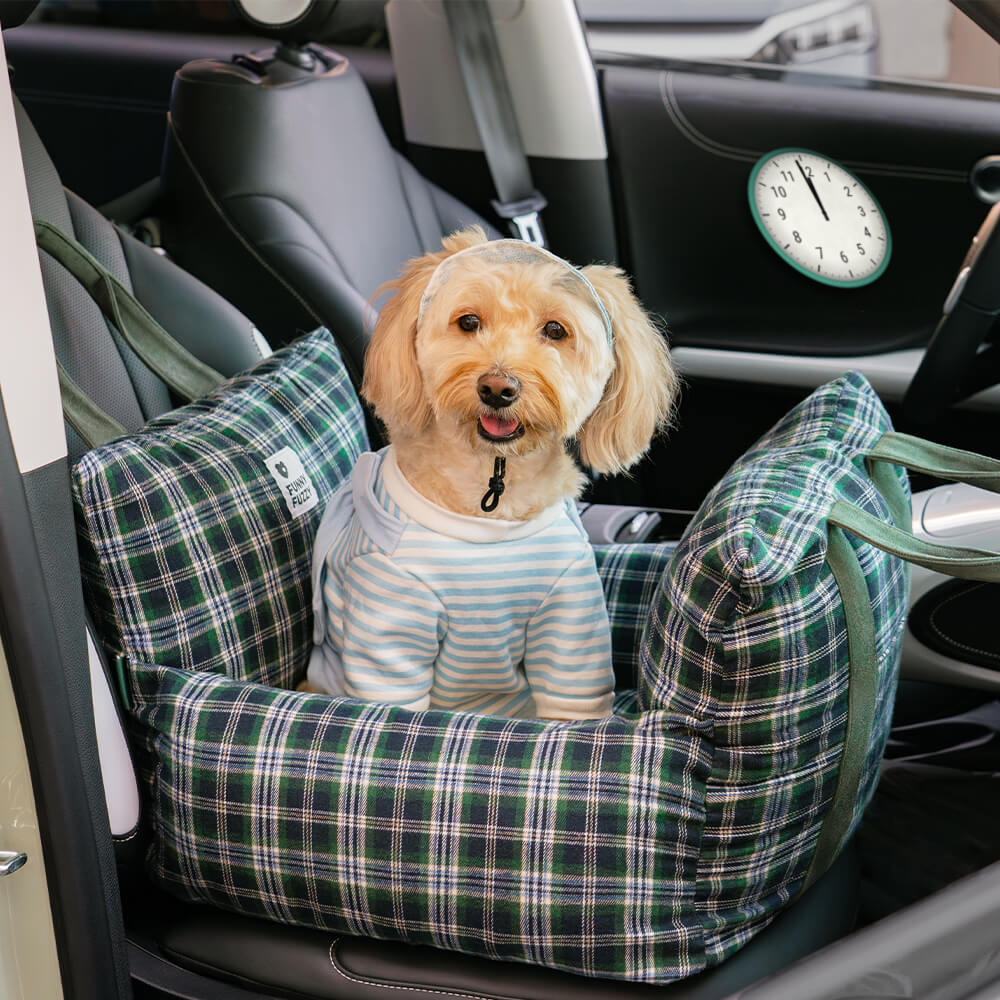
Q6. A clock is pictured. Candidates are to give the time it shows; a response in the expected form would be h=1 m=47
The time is h=11 m=59
